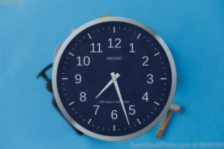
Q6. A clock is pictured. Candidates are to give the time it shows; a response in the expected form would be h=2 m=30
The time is h=7 m=27
